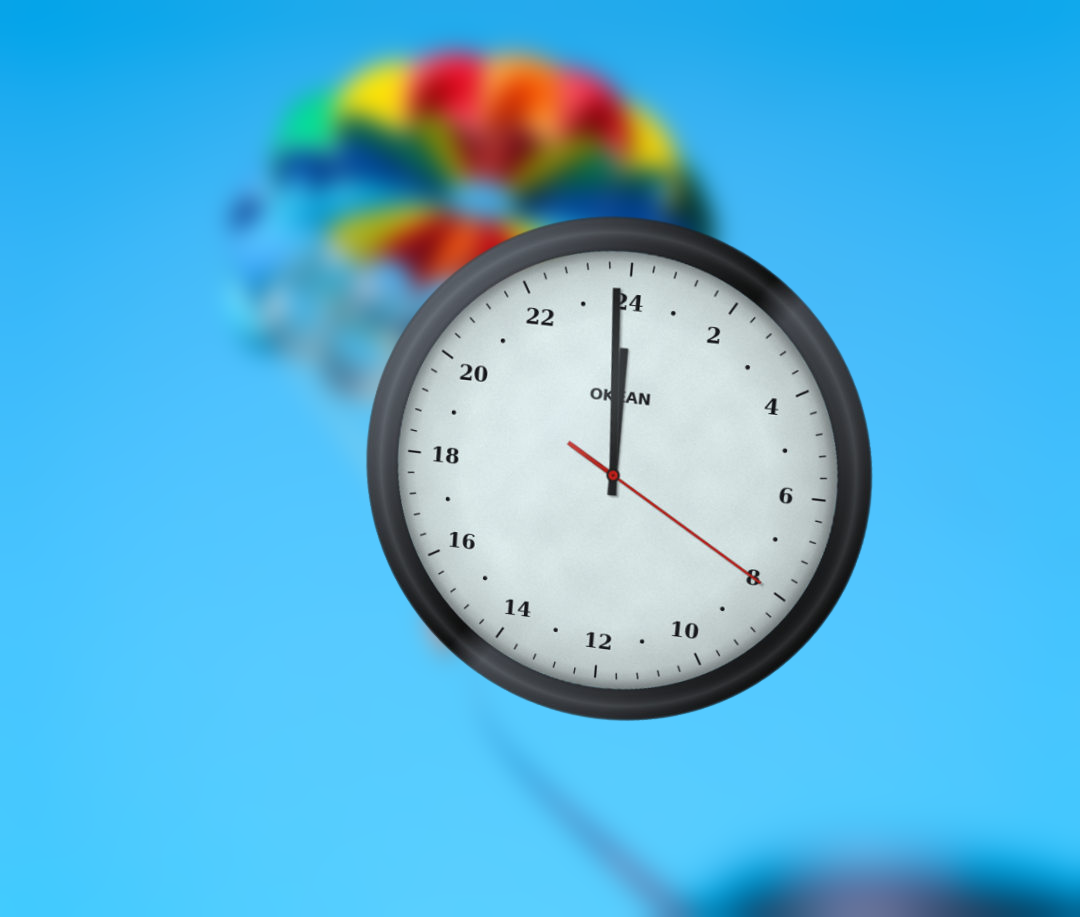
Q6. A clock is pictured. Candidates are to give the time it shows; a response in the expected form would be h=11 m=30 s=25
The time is h=23 m=59 s=20
